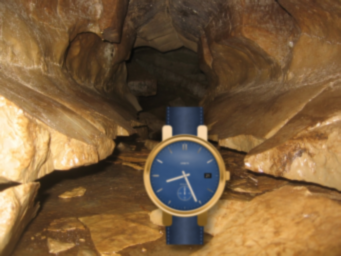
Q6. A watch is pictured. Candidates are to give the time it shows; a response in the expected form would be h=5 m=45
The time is h=8 m=26
